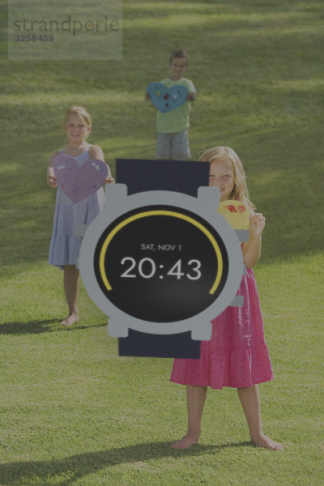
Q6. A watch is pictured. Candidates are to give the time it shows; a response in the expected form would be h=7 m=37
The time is h=20 m=43
